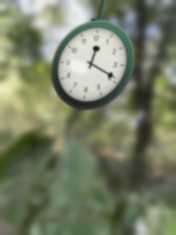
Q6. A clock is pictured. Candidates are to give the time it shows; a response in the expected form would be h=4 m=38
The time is h=12 m=19
